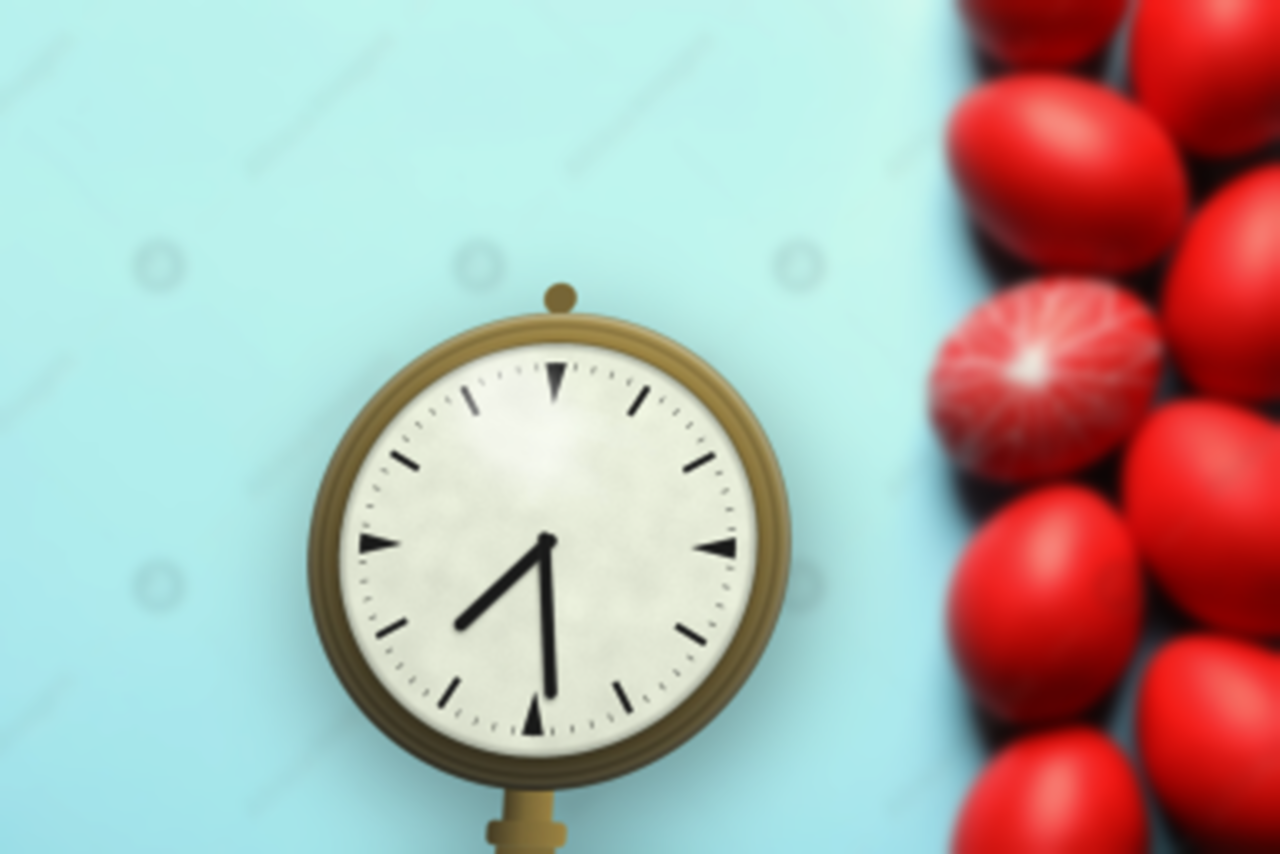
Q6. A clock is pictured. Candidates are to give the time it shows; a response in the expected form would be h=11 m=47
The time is h=7 m=29
